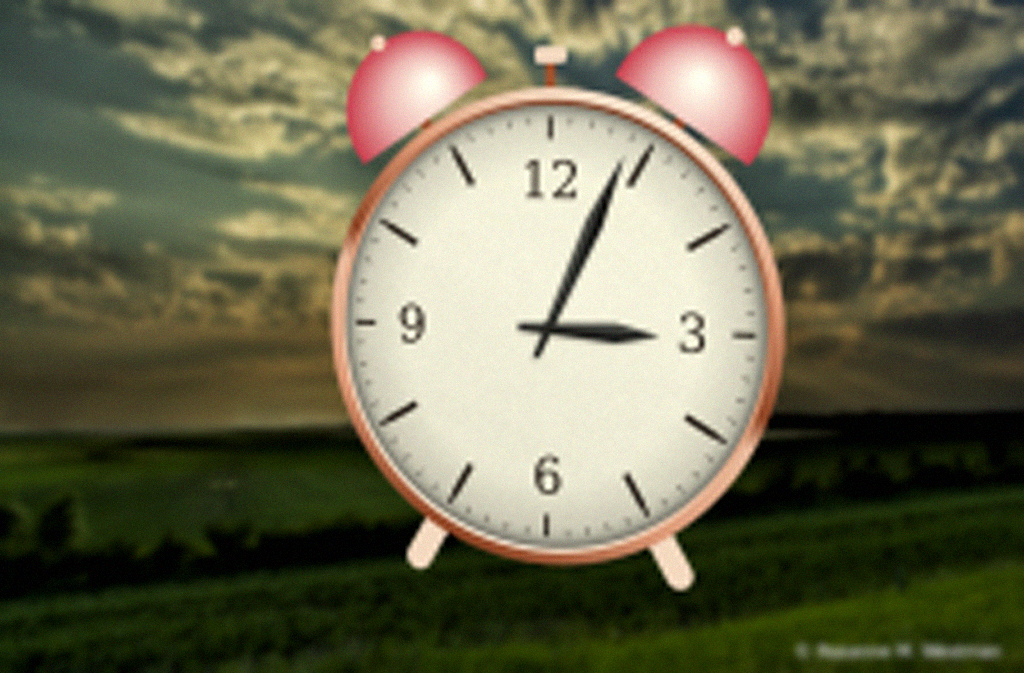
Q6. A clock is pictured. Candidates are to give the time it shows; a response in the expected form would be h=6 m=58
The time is h=3 m=4
